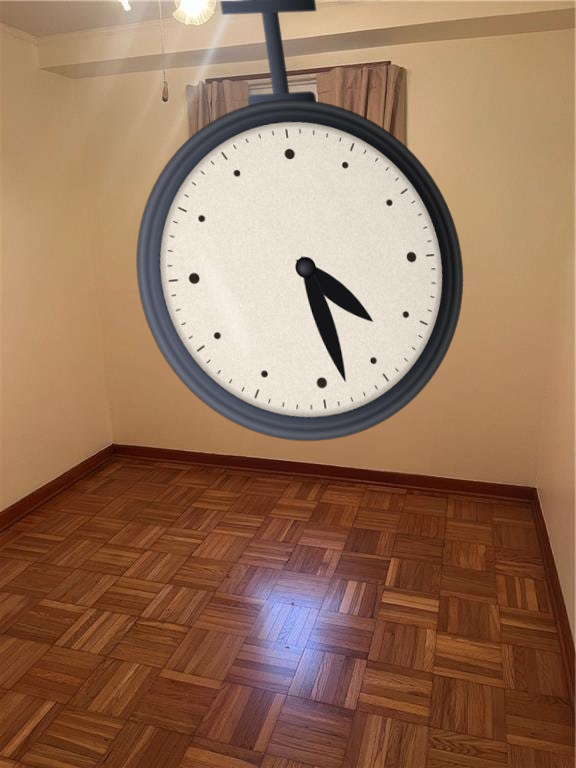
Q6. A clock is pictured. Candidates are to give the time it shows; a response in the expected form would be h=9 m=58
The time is h=4 m=28
